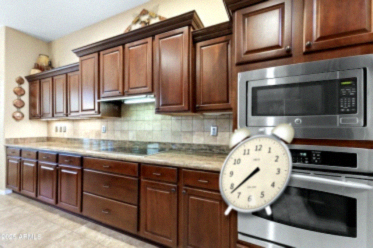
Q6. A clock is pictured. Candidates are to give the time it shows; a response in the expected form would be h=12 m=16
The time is h=7 m=38
